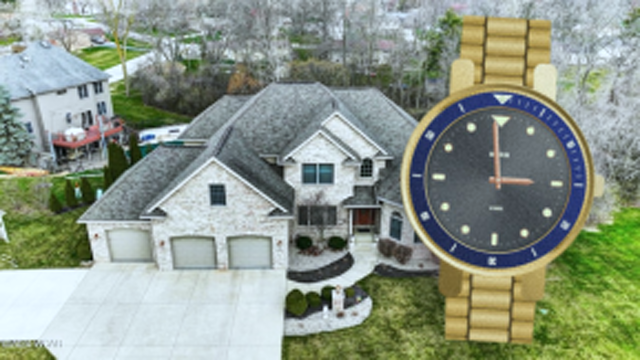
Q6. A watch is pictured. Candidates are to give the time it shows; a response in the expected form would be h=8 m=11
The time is h=2 m=59
